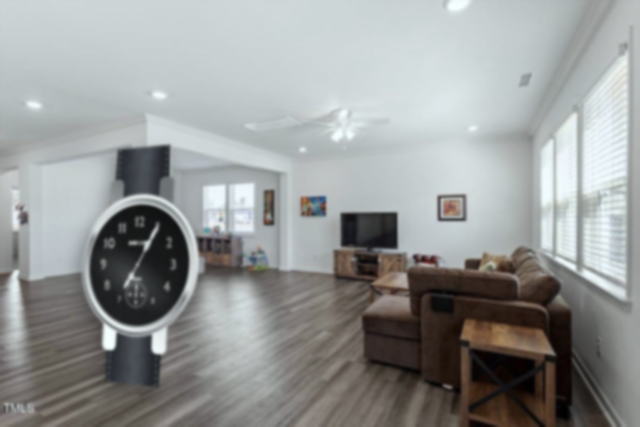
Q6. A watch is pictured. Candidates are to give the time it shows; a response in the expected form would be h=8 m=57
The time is h=7 m=5
